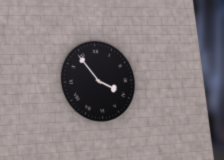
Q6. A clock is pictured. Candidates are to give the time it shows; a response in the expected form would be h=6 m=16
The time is h=3 m=54
